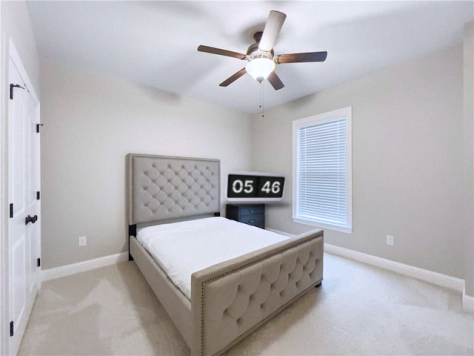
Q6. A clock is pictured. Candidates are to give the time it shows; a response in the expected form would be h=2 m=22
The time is h=5 m=46
